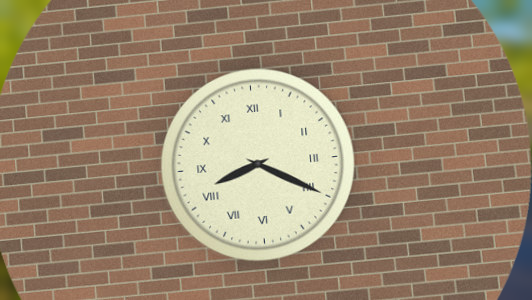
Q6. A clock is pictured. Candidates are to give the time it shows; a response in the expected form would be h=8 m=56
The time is h=8 m=20
